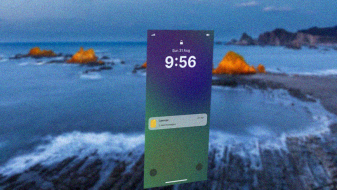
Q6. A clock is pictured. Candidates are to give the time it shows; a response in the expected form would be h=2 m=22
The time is h=9 m=56
